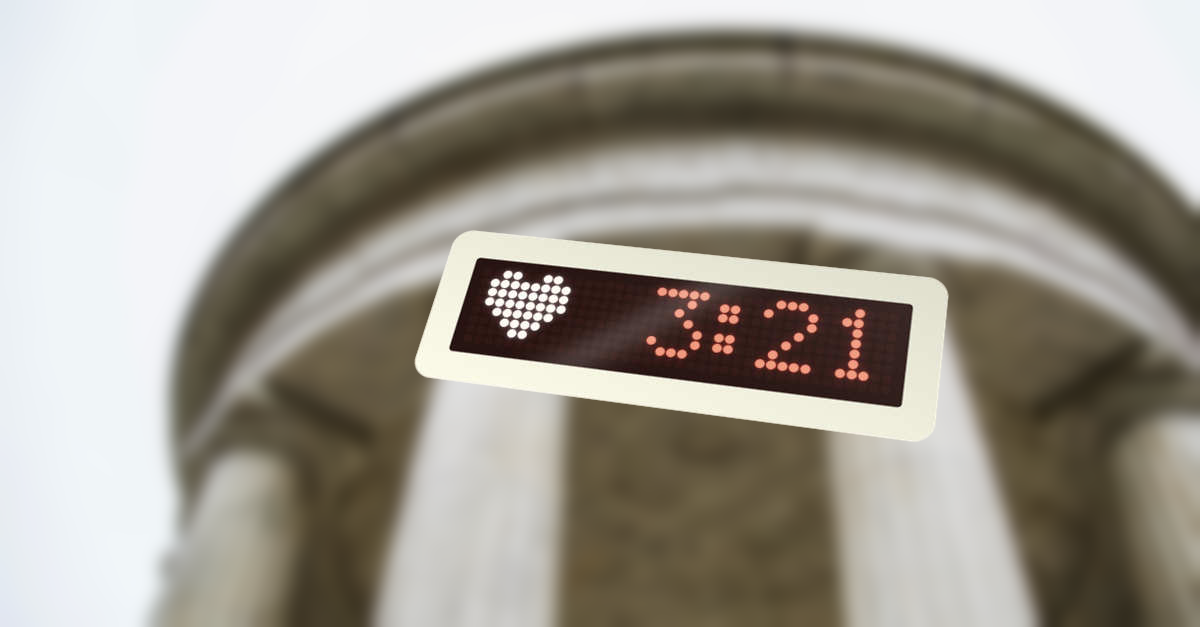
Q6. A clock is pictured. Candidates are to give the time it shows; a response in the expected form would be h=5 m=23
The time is h=3 m=21
